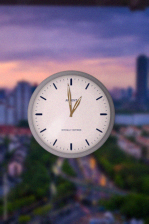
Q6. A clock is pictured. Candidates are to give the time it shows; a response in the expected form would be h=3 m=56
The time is h=12 m=59
